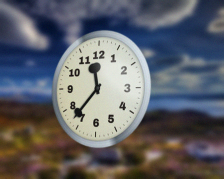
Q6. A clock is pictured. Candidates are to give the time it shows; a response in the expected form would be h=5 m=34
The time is h=11 m=37
